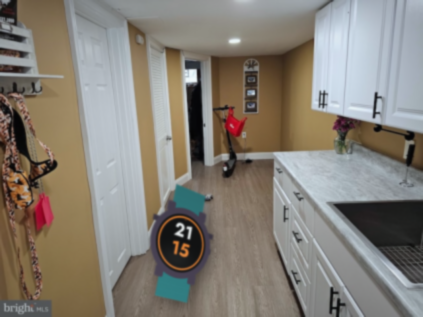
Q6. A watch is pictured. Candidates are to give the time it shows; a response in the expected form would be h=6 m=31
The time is h=21 m=15
